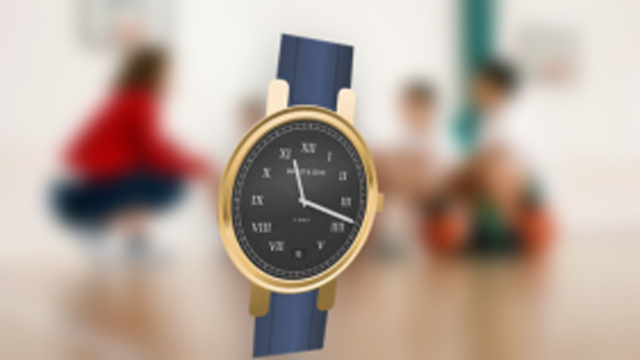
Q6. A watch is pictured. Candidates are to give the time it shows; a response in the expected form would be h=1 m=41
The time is h=11 m=18
